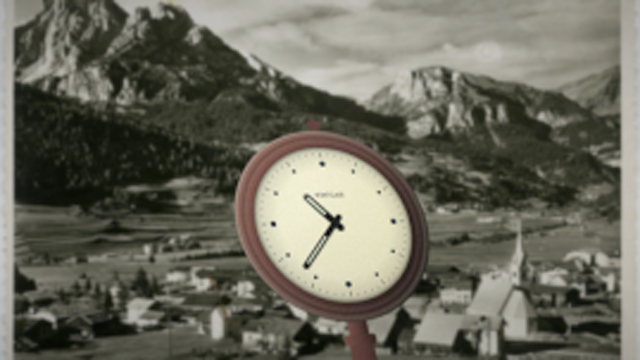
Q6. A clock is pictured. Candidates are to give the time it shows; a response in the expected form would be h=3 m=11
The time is h=10 m=37
